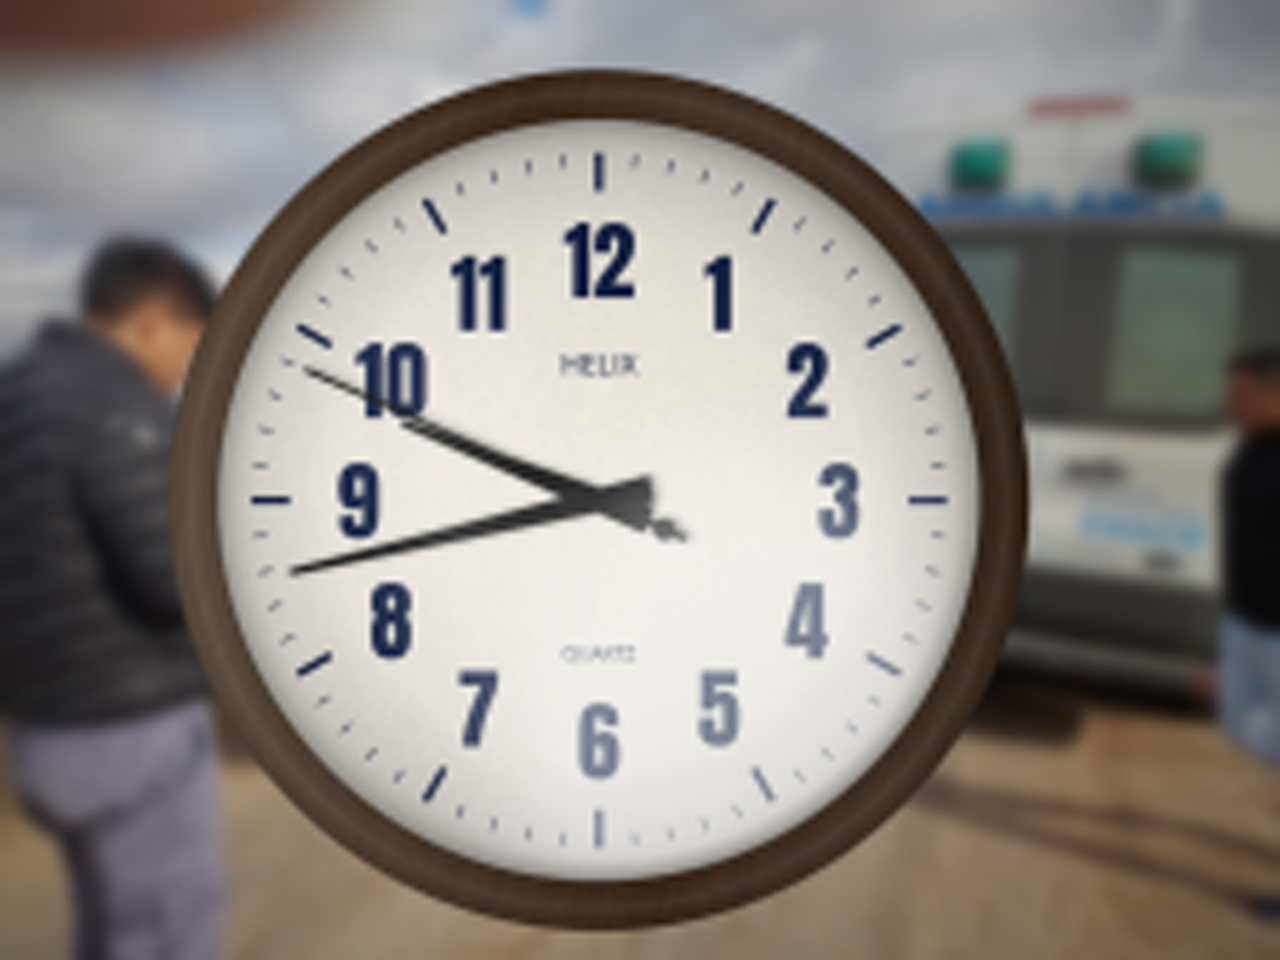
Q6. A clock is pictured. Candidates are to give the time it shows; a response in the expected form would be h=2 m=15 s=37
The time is h=9 m=42 s=49
